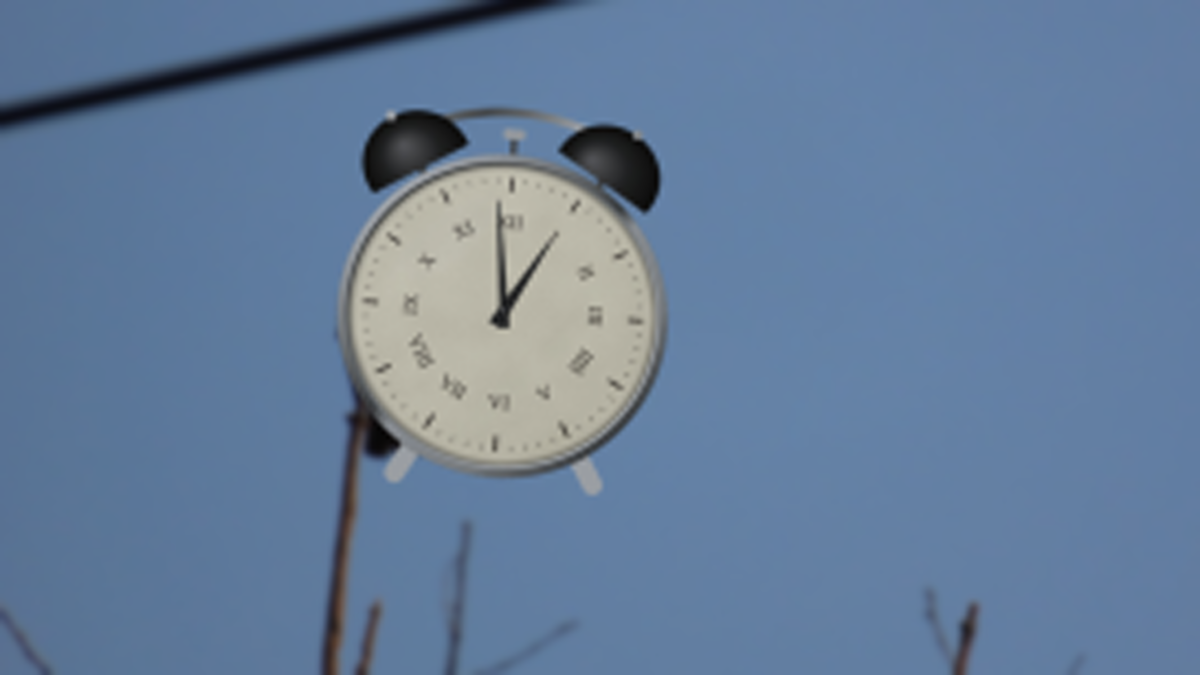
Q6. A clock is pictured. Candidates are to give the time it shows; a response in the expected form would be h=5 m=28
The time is h=12 m=59
